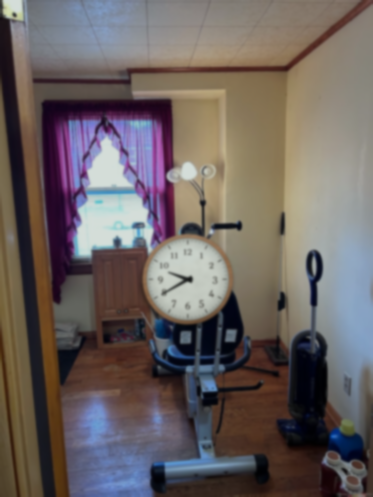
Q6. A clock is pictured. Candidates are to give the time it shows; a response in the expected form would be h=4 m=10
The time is h=9 m=40
